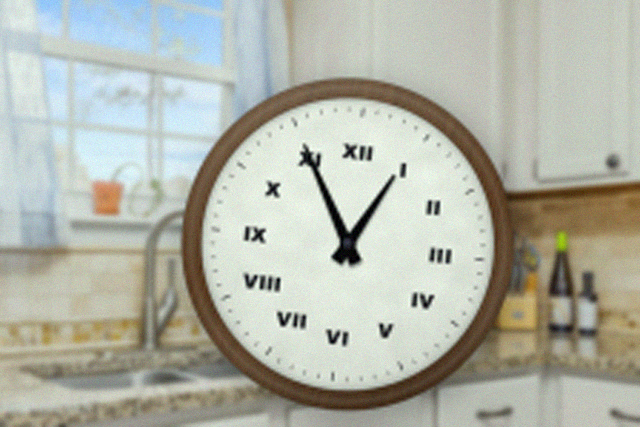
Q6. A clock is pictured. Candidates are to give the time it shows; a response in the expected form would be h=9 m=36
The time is h=12 m=55
